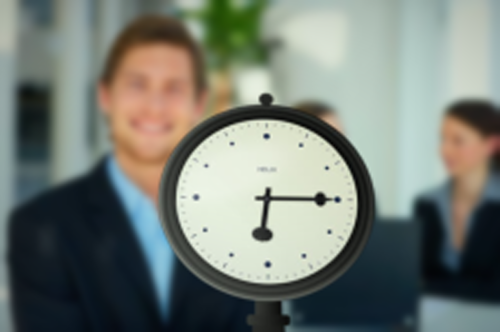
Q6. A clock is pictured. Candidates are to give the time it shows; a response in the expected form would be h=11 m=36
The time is h=6 m=15
